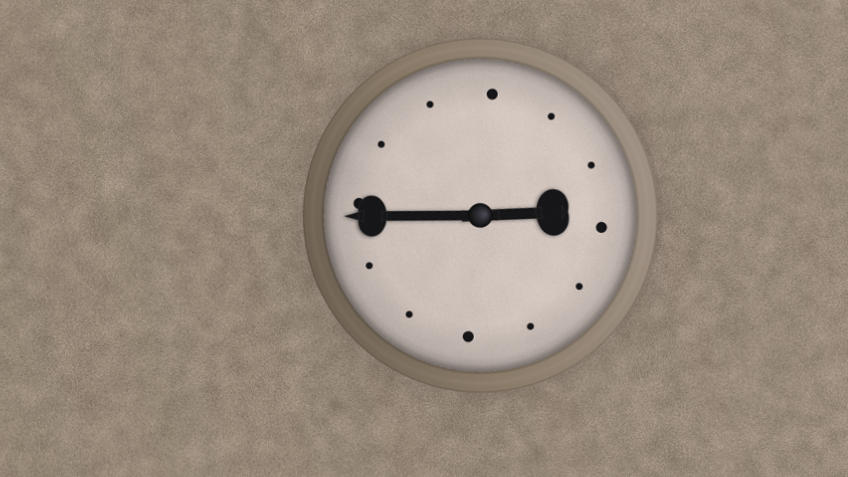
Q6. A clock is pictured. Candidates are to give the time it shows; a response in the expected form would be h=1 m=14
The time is h=2 m=44
